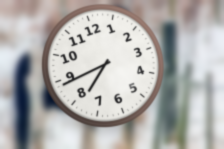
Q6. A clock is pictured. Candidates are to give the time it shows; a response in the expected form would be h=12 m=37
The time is h=7 m=44
